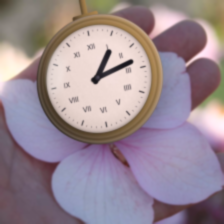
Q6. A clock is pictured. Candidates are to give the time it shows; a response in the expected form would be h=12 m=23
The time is h=1 m=13
